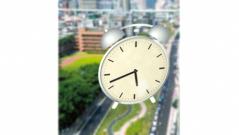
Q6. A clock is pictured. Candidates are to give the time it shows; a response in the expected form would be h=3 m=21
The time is h=5 m=42
